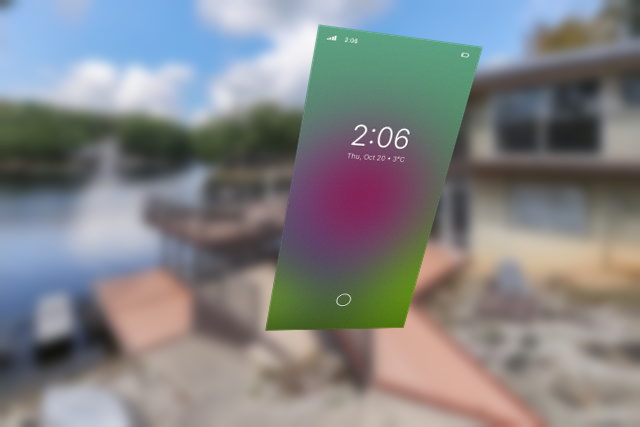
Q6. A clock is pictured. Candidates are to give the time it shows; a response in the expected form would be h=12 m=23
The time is h=2 m=6
